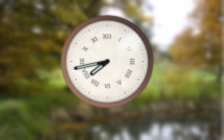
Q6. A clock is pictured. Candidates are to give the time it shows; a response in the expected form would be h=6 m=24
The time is h=7 m=43
